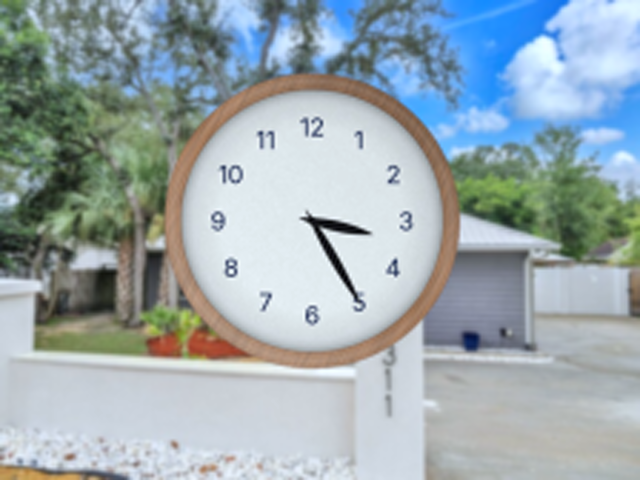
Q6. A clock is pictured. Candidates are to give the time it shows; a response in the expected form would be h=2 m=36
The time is h=3 m=25
